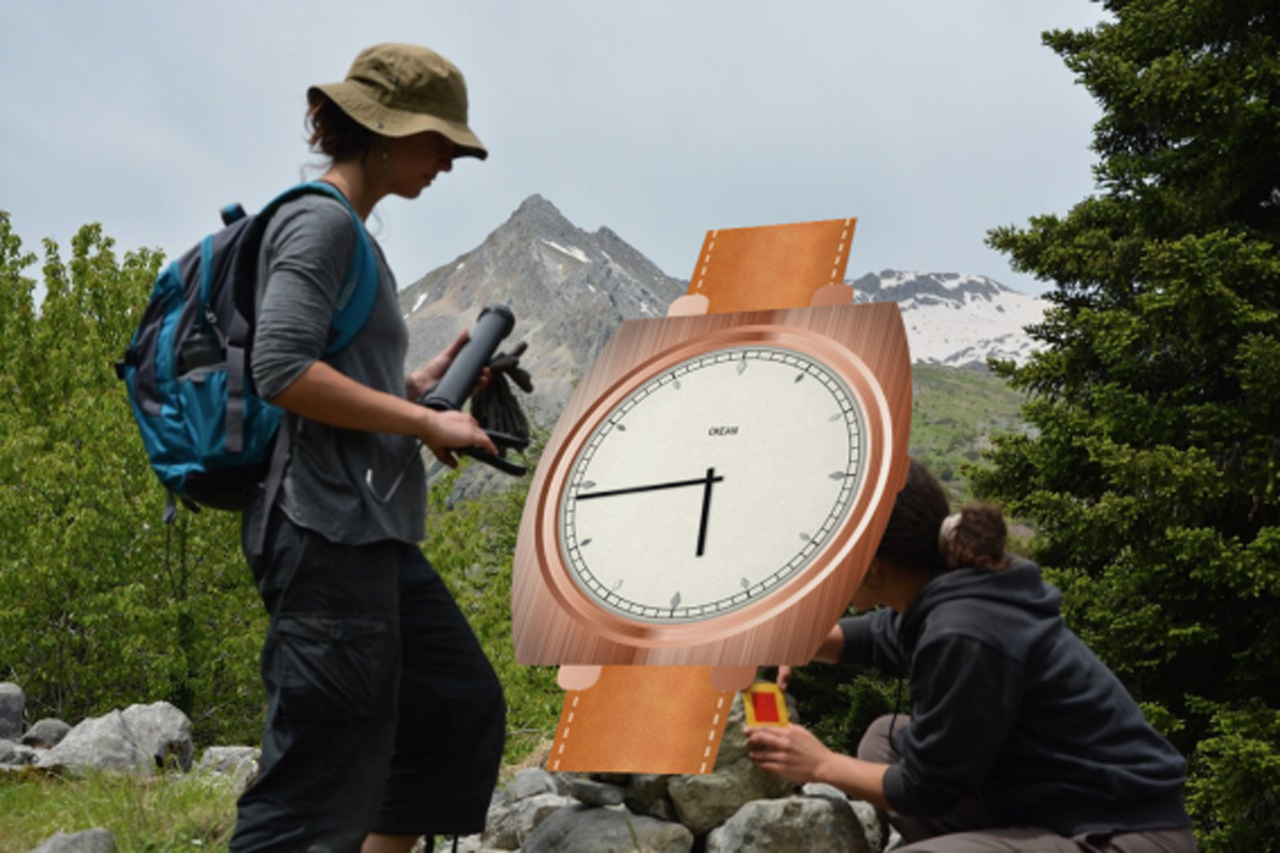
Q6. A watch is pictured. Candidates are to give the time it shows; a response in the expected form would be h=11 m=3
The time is h=5 m=44
